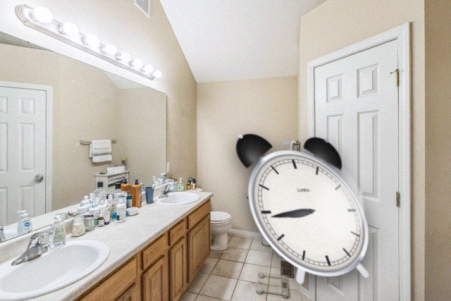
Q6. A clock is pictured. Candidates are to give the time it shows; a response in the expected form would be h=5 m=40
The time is h=8 m=44
